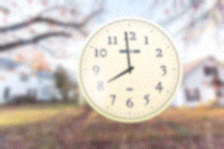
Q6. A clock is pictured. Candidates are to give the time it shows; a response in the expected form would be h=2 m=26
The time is h=7 m=59
